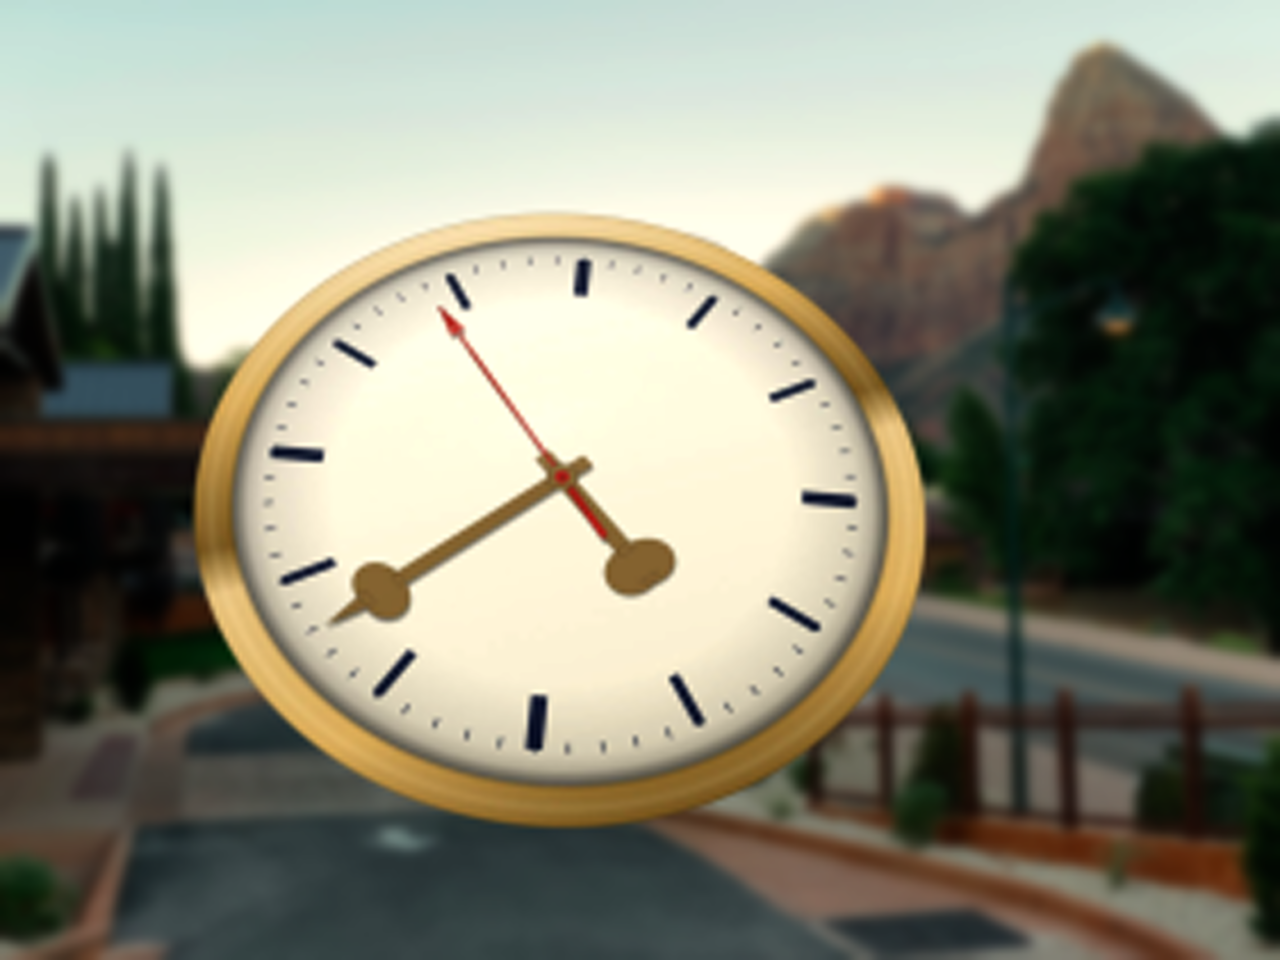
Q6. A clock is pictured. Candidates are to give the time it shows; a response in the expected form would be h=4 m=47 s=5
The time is h=4 m=37 s=54
